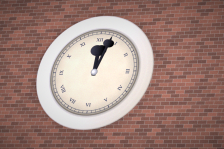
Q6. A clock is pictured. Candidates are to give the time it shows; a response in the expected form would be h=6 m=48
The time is h=12 m=3
